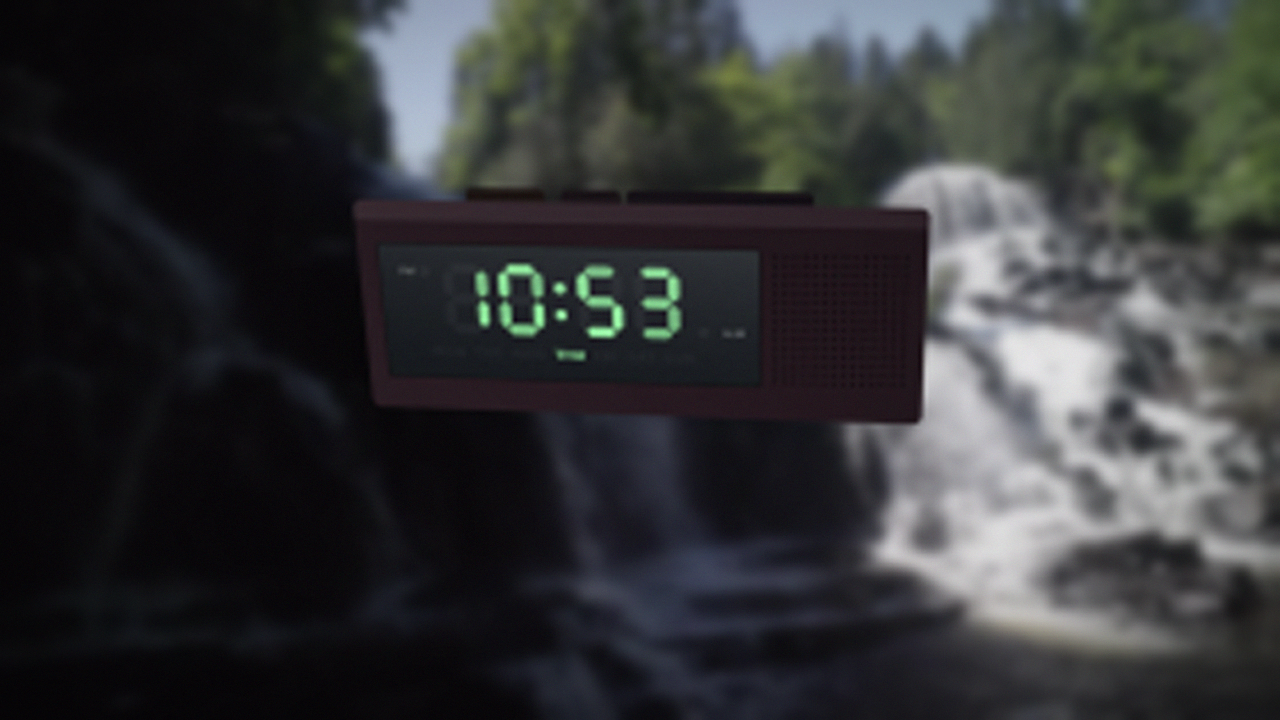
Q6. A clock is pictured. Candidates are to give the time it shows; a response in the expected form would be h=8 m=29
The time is h=10 m=53
